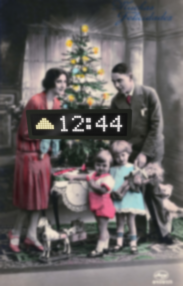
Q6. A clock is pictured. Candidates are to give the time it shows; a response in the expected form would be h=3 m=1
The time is h=12 m=44
